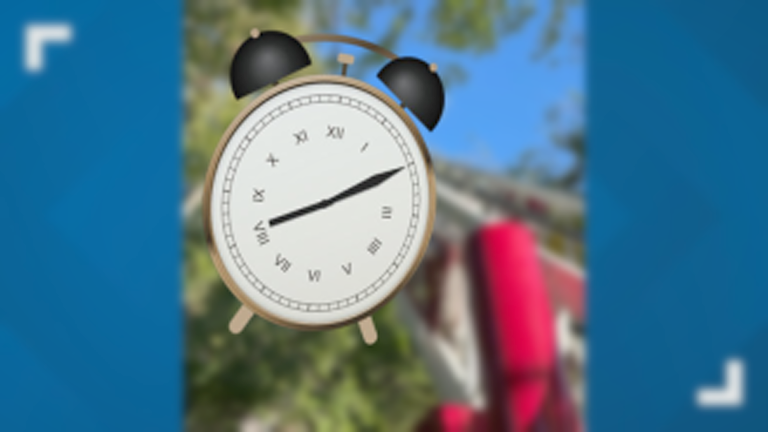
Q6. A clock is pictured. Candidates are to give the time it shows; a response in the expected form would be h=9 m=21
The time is h=8 m=10
